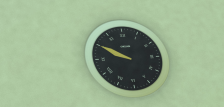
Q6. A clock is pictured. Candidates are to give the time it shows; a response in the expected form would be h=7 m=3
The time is h=9 m=50
